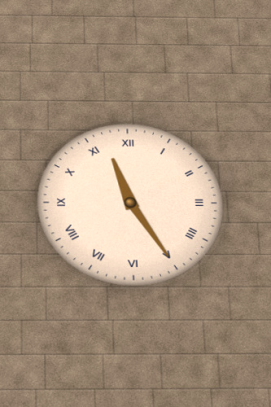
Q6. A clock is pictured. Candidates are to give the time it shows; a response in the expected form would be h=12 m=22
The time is h=11 m=25
